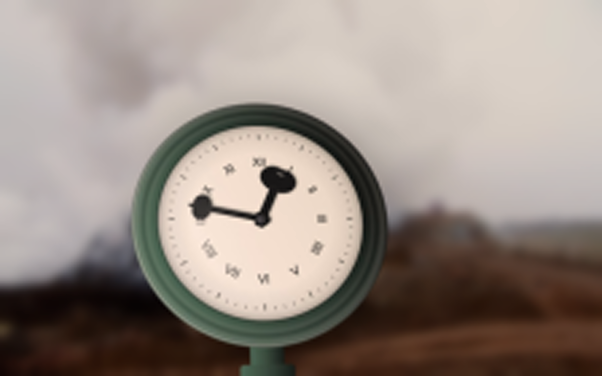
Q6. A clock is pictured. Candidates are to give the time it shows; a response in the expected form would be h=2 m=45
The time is h=12 m=47
